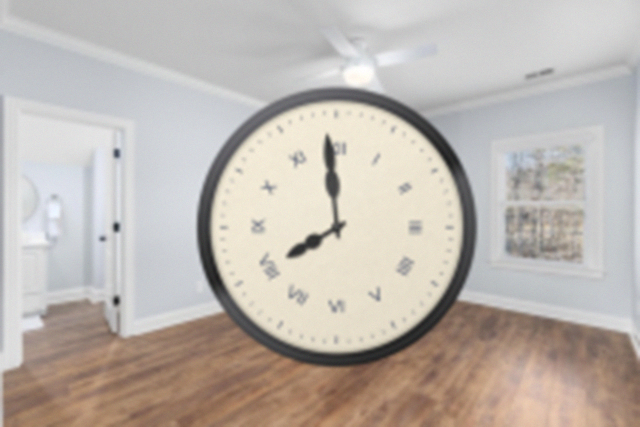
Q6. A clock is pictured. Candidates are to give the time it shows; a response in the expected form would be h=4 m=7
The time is h=7 m=59
